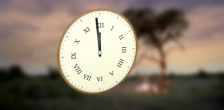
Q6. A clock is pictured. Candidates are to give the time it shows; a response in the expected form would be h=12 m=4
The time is h=11 m=59
